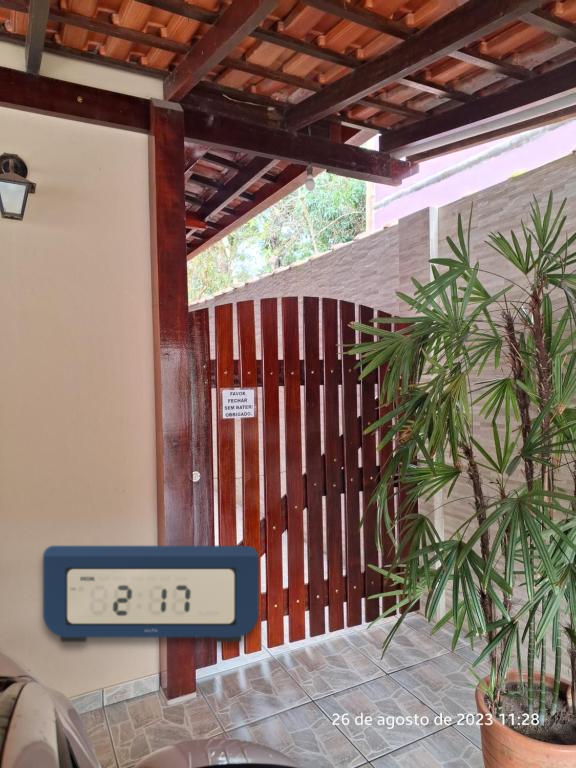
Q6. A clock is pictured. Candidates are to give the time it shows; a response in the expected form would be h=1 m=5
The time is h=2 m=17
